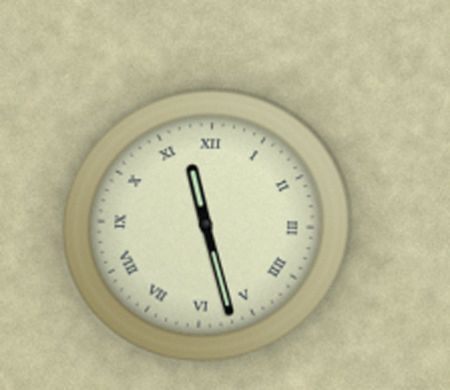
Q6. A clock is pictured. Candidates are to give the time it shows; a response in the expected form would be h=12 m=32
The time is h=11 m=27
